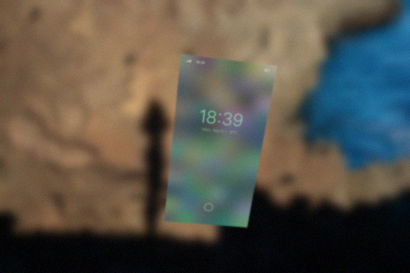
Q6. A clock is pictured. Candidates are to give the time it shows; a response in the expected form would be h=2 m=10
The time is h=18 m=39
